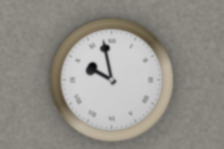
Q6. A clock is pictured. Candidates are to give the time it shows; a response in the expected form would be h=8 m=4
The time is h=9 m=58
